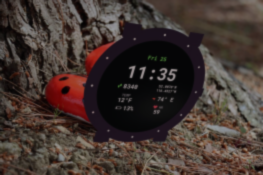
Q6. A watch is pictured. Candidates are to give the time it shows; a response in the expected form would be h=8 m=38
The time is h=11 m=35
